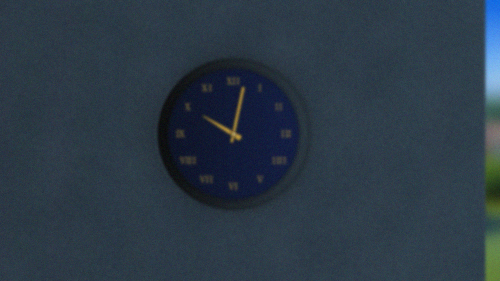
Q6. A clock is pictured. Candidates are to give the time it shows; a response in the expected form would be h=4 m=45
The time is h=10 m=2
